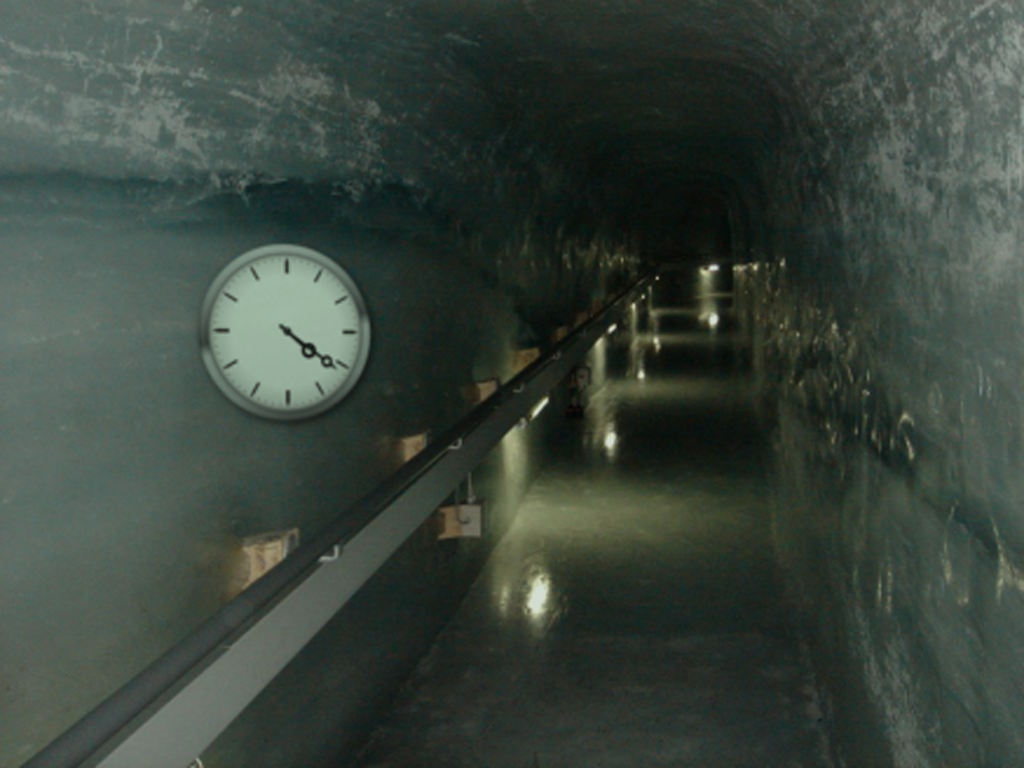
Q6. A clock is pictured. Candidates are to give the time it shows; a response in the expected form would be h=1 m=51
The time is h=4 m=21
